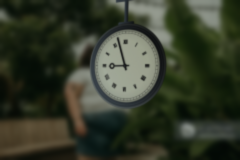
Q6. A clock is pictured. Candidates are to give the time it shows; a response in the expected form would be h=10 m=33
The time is h=8 m=57
